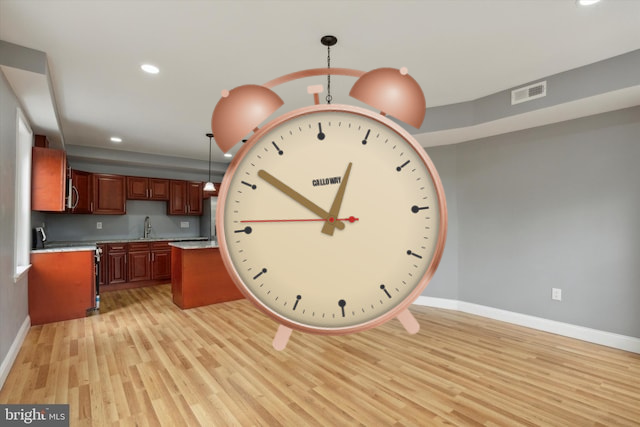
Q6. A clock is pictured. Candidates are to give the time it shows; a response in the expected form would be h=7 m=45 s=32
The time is h=12 m=51 s=46
